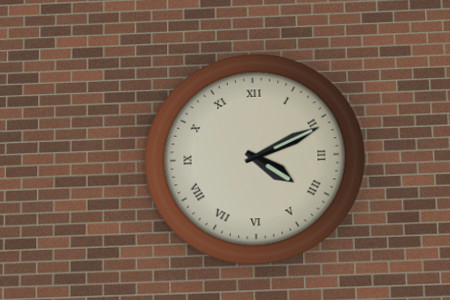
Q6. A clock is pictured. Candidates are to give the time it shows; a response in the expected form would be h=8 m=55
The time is h=4 m=11
